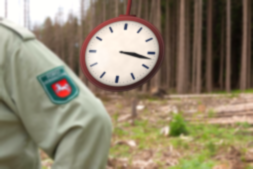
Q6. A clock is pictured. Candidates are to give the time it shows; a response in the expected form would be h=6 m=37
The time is h=3 m=17
